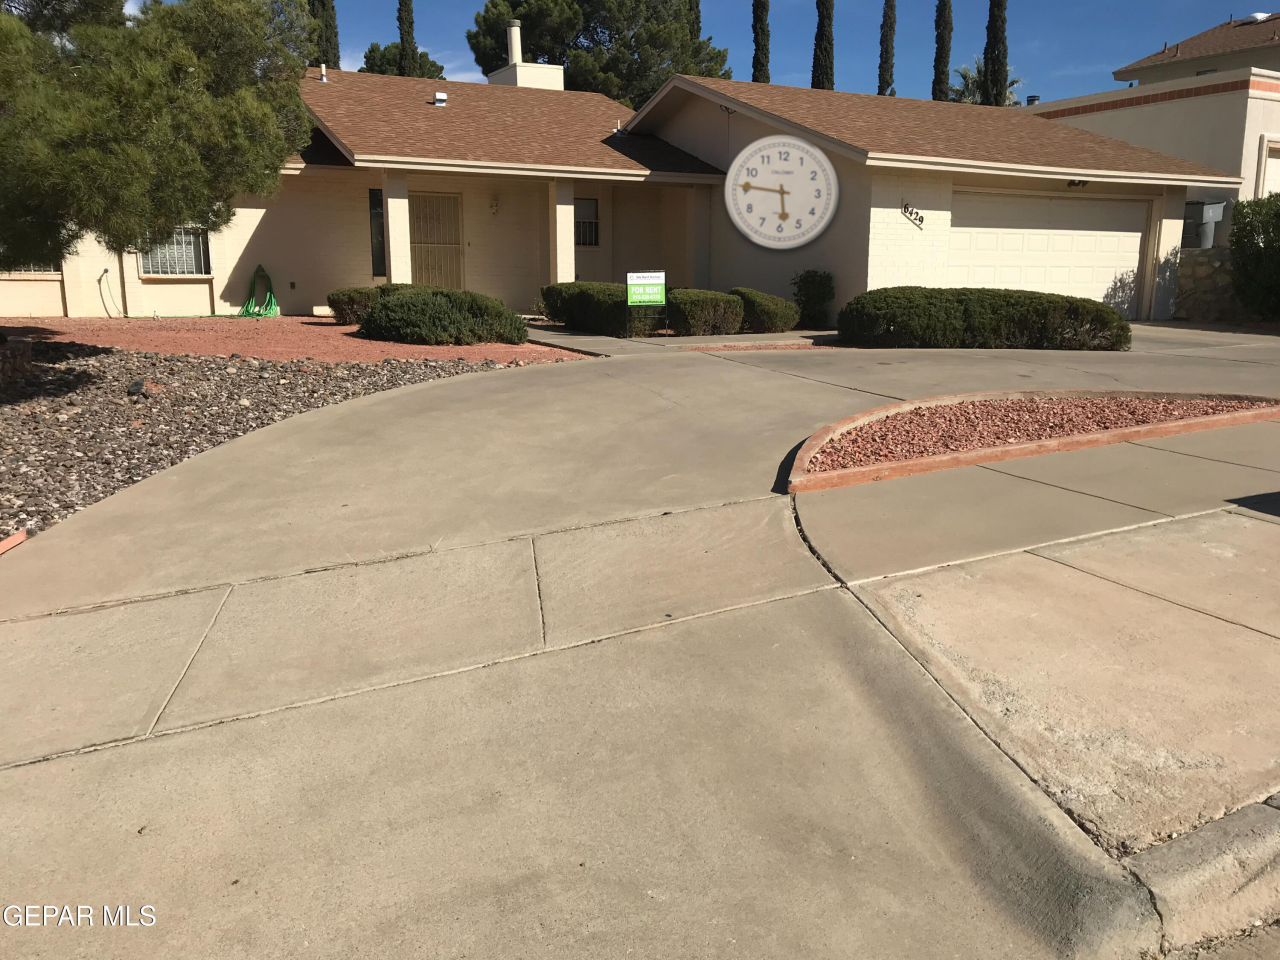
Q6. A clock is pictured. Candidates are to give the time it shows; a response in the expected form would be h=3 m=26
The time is h=5 m=46
